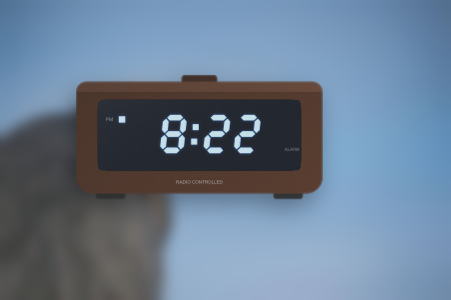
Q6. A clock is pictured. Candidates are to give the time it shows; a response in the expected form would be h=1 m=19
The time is h=8 m=22
